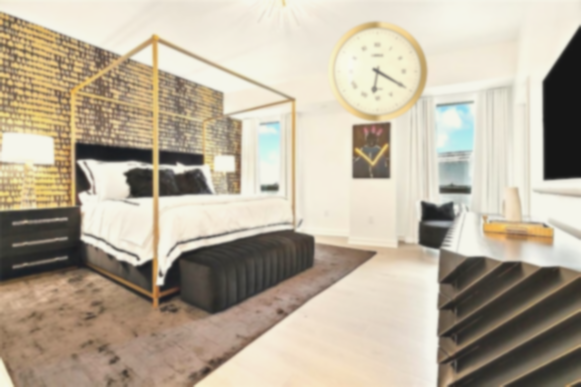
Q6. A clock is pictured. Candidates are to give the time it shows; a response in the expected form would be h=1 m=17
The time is h=6 m=20
